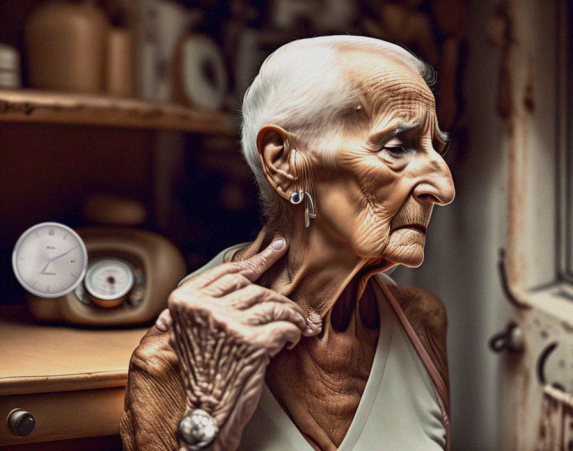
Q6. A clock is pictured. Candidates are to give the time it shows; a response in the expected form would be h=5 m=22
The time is h=7 m=10
